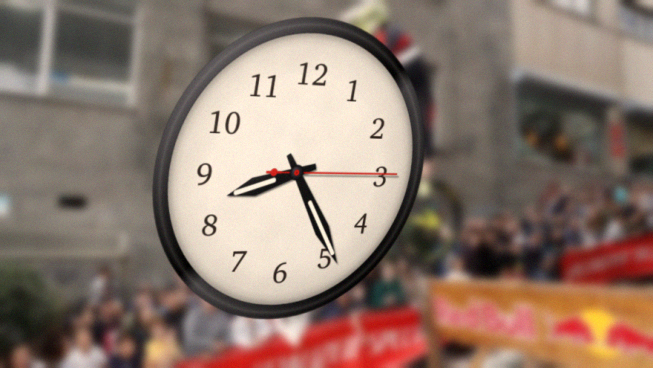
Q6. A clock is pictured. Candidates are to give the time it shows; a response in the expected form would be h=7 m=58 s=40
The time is h=8 m=24 s=15
